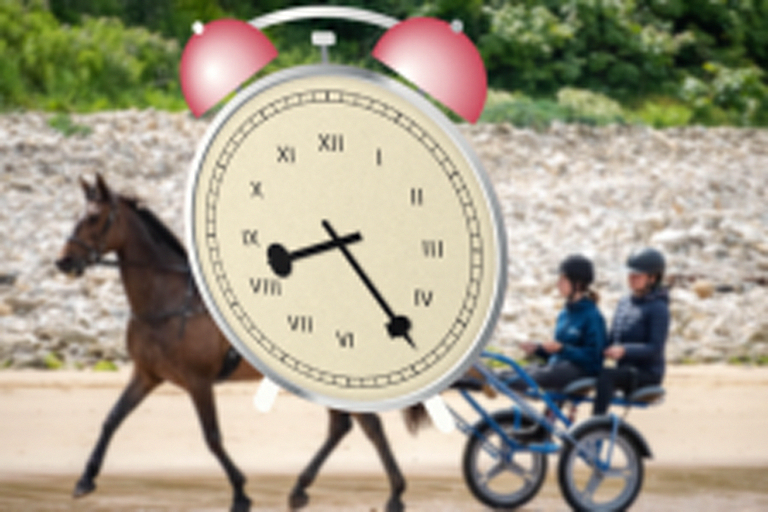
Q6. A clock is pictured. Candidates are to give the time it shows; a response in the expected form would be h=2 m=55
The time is h=8 m=24
